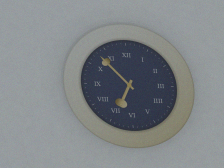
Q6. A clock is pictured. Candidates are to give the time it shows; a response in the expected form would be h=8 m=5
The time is h=6 m=53
